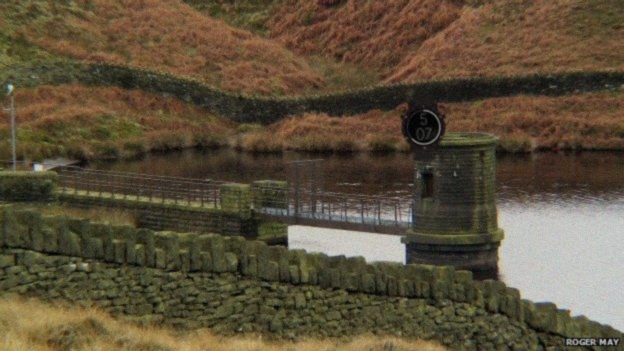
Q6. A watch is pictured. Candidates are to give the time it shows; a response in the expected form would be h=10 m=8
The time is h=5 m=7
